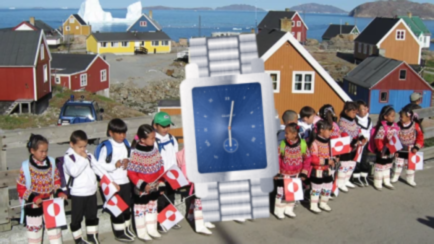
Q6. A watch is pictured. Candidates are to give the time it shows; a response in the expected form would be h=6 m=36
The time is h=6 m=2
